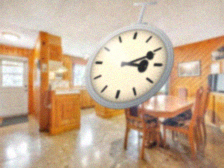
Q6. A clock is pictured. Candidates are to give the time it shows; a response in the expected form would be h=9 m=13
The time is h=3 m=11
